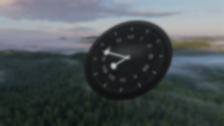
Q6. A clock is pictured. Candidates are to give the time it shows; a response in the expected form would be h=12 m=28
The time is h=7 m=48
